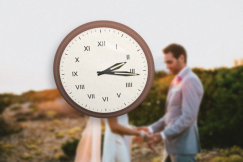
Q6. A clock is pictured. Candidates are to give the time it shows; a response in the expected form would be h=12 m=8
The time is h=2 m=16
